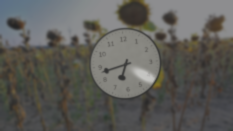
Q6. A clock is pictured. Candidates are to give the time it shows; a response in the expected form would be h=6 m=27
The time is h=6 m=43
